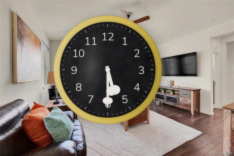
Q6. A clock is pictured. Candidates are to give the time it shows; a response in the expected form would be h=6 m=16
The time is h=5 m=30
